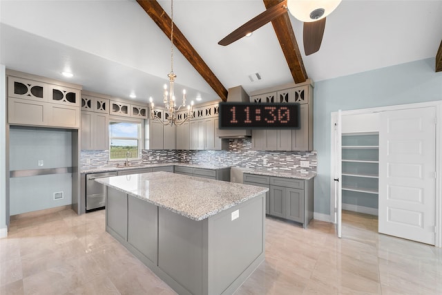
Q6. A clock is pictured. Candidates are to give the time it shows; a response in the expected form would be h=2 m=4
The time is h=11 m=30
